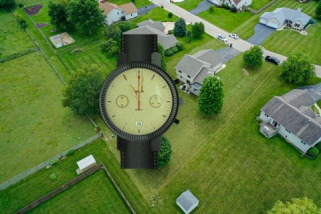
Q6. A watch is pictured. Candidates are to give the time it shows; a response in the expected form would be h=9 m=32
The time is h=11 m=1
